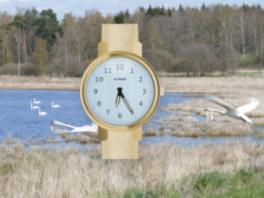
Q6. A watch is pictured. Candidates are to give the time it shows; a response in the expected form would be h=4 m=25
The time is h=6 m=25
